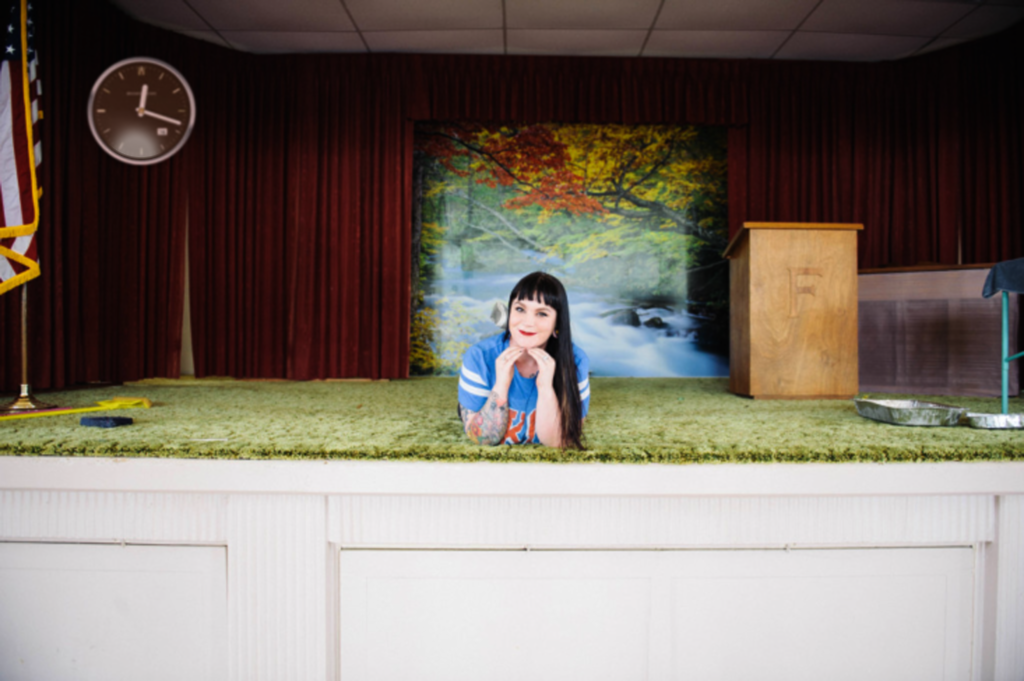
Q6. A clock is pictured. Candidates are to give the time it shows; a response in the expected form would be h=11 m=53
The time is h=12 m=18
